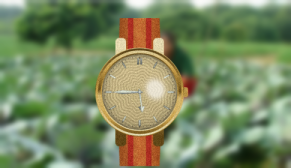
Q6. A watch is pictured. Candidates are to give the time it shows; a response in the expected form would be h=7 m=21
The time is h=5 m=45
